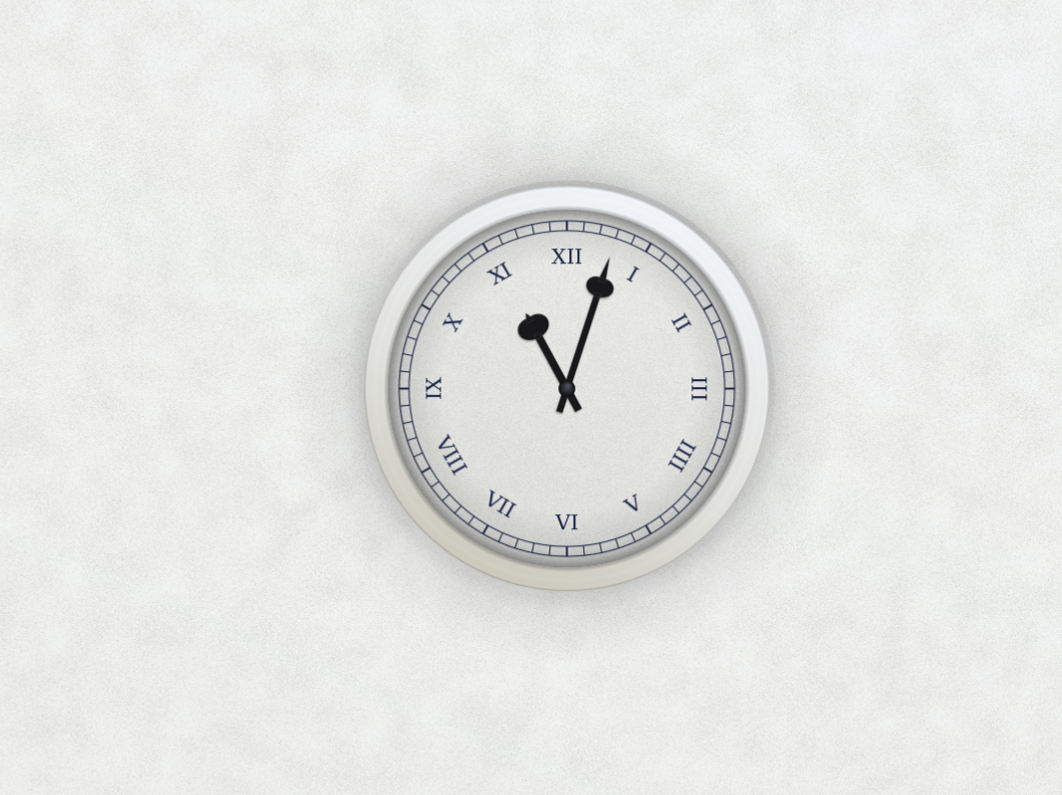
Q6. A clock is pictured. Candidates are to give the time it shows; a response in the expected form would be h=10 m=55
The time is h=11 m=3
